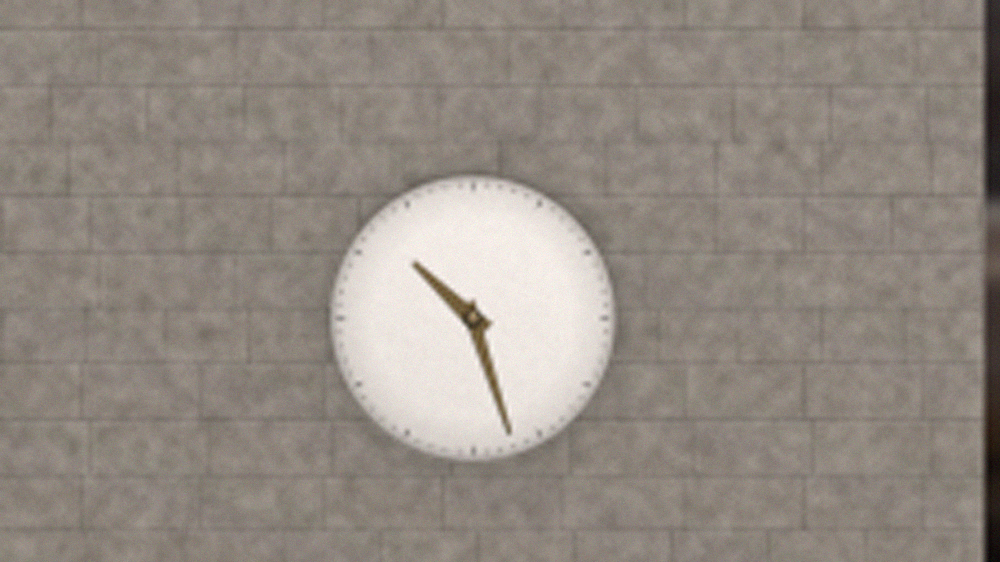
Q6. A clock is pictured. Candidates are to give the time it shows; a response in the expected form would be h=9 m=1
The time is h=10 m=27
